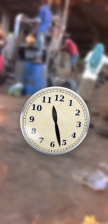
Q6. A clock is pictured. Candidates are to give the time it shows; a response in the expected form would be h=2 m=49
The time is h=11 m=27
